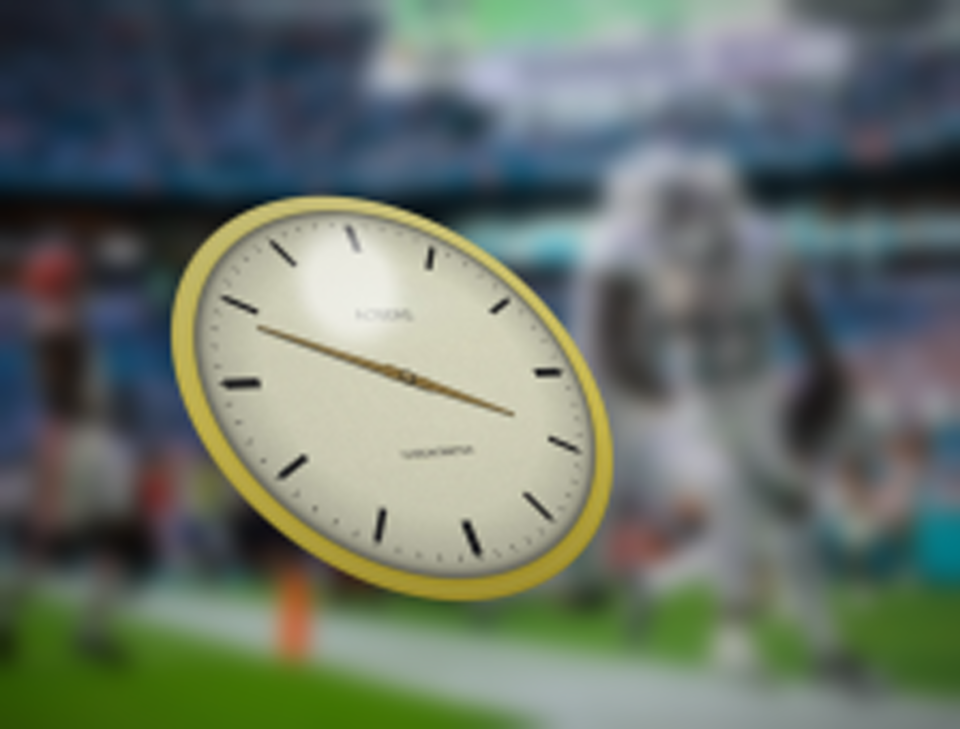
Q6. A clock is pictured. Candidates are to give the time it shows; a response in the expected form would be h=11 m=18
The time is h=3 m=49
